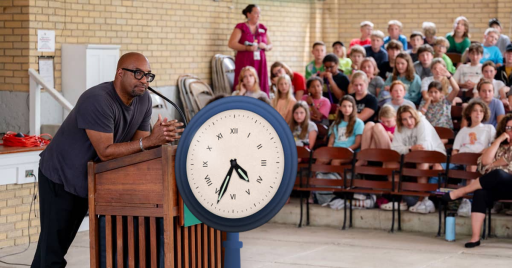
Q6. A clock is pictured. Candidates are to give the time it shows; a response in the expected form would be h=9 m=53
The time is h=4 m=34
